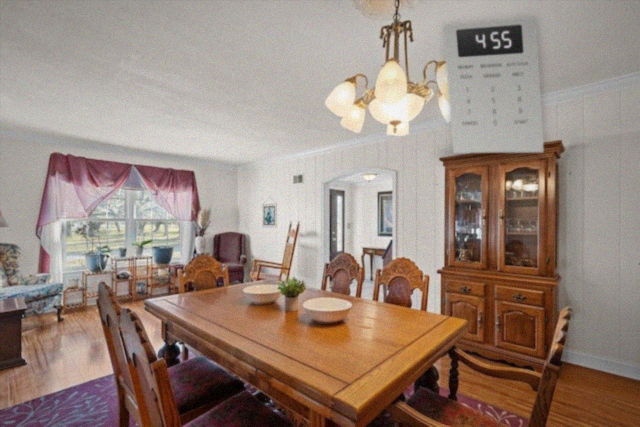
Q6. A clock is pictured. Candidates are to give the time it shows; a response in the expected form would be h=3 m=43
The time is h=4 m=55
